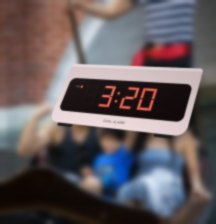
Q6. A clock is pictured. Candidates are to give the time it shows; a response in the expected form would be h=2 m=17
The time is h=3 m=20
